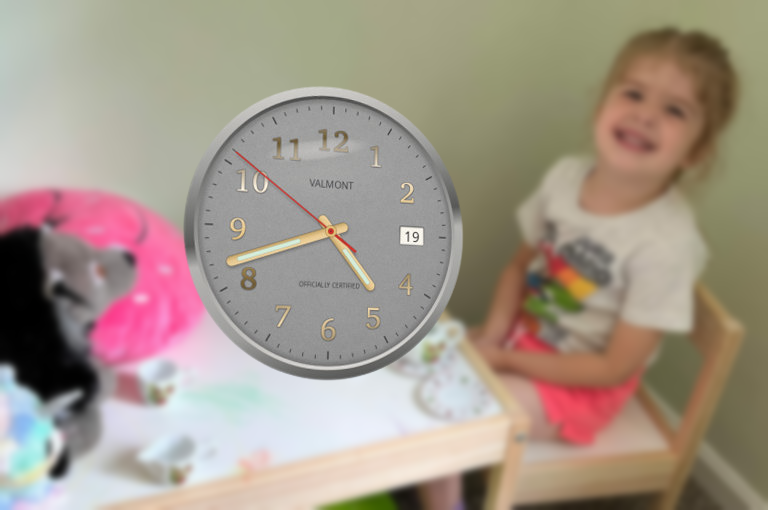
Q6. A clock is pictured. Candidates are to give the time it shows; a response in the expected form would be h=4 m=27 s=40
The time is h=4 m=41 s=51
